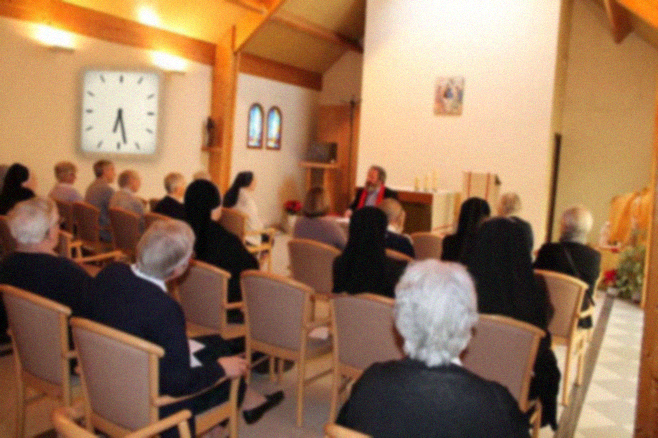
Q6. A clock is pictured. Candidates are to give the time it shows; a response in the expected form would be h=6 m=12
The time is h=6 m=28
